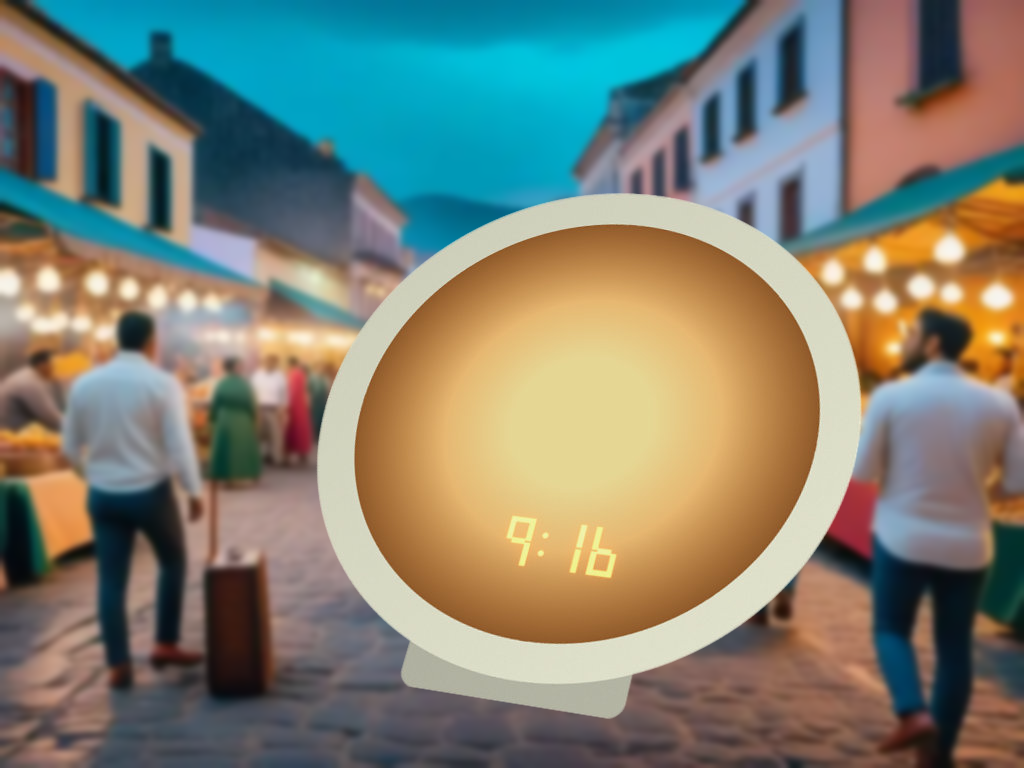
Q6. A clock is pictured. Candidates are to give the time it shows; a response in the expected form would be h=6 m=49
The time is h=9 m=16
